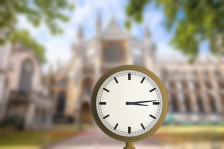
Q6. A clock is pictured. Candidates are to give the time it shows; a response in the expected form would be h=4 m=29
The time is h=3 m=14
